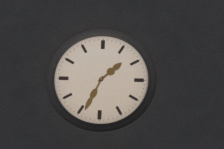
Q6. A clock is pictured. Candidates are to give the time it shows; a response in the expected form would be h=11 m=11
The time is h=1 m=34
